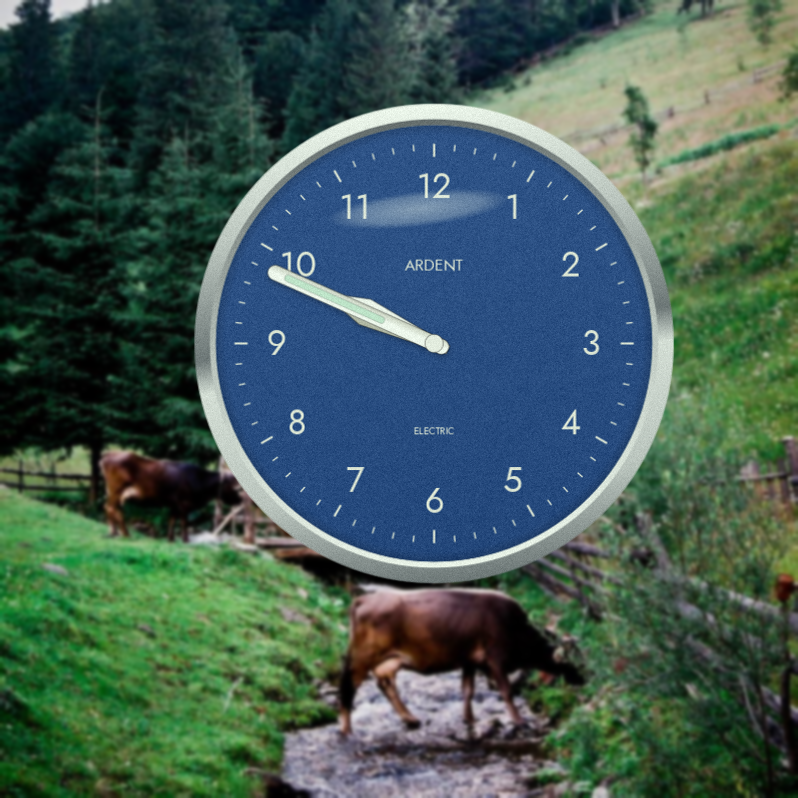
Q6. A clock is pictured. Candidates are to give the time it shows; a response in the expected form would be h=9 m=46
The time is h=9 m=49
